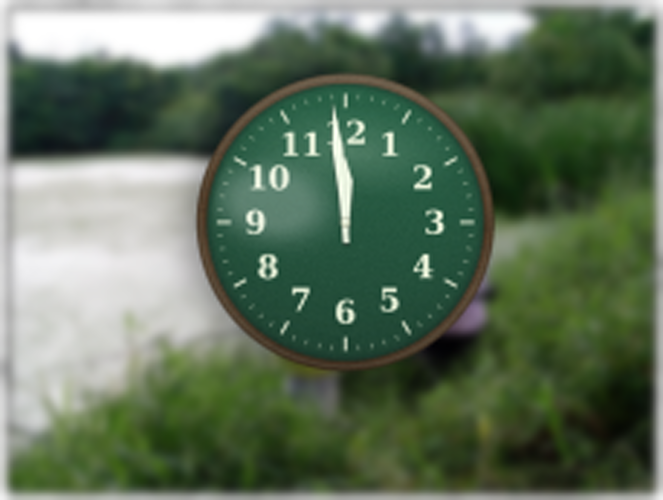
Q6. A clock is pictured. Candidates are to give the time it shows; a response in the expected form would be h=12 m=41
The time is h=11 m=59
